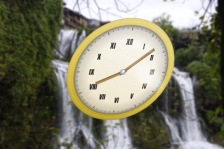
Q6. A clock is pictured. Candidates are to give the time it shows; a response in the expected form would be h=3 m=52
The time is h=8 m=8
